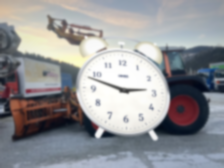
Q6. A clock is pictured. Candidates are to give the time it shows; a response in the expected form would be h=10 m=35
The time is h=2 m=48
